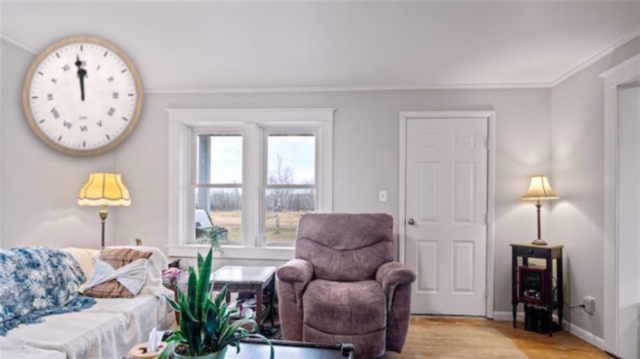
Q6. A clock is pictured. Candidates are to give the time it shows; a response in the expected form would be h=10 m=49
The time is h=11 m=59
